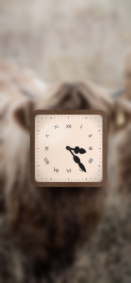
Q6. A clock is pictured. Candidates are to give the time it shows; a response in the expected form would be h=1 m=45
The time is h=3 m=24
